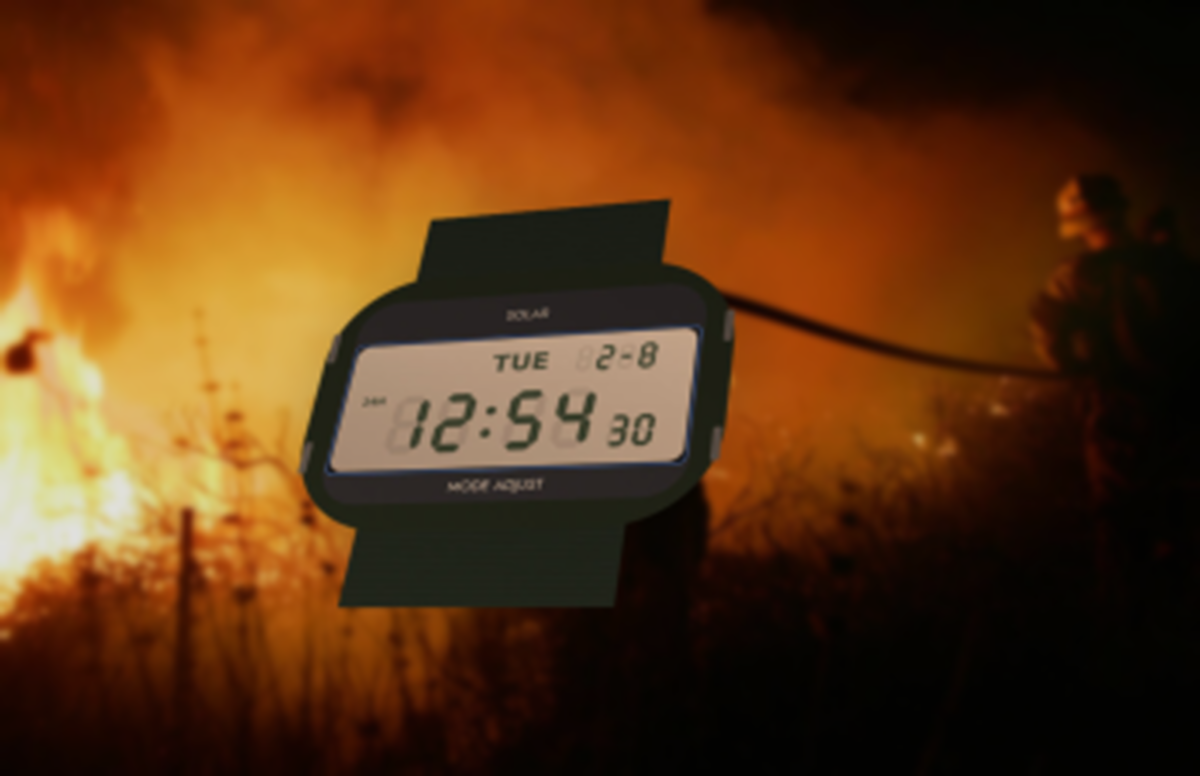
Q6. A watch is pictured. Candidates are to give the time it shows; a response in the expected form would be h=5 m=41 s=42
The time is h=12 m=54 s=30
